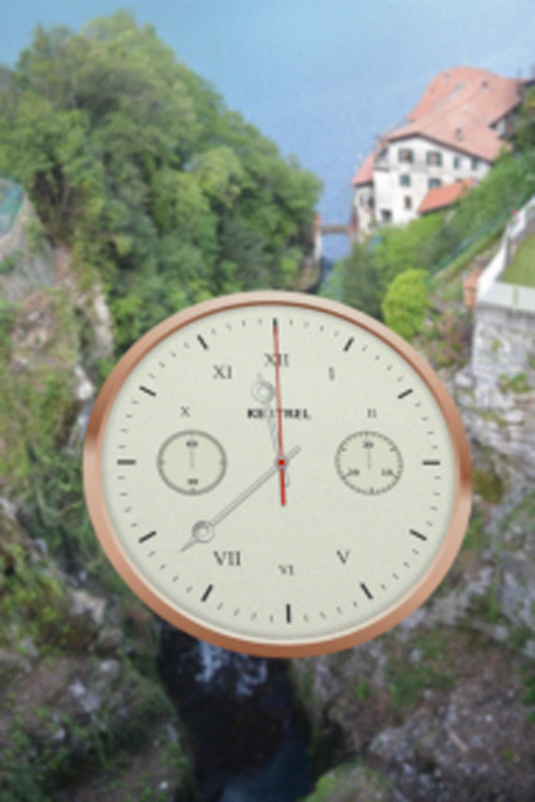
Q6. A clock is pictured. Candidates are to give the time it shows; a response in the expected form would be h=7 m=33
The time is h=11 m=38
